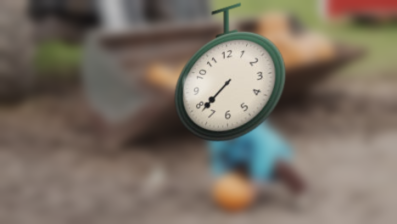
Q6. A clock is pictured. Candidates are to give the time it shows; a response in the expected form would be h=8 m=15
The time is h=7 m=38
